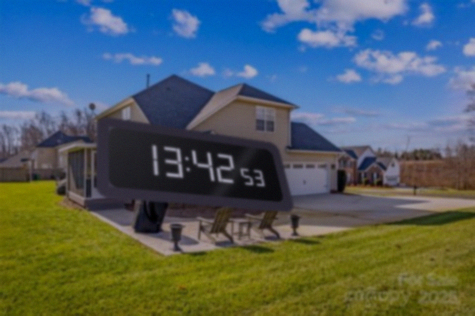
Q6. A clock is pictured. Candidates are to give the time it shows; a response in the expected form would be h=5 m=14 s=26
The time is h=13 m=42 s=53
